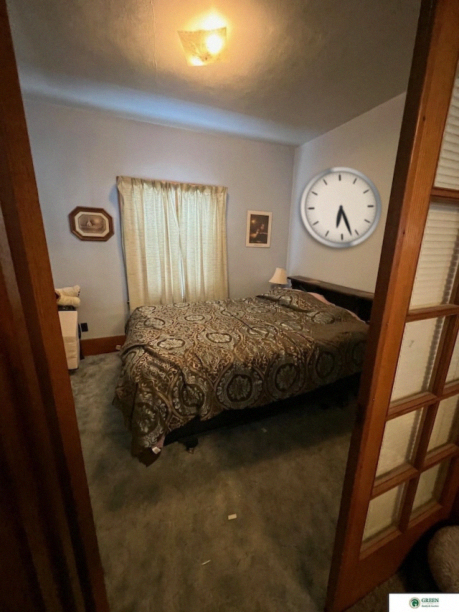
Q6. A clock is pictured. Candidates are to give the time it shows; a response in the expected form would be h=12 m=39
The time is h=6 m=27
